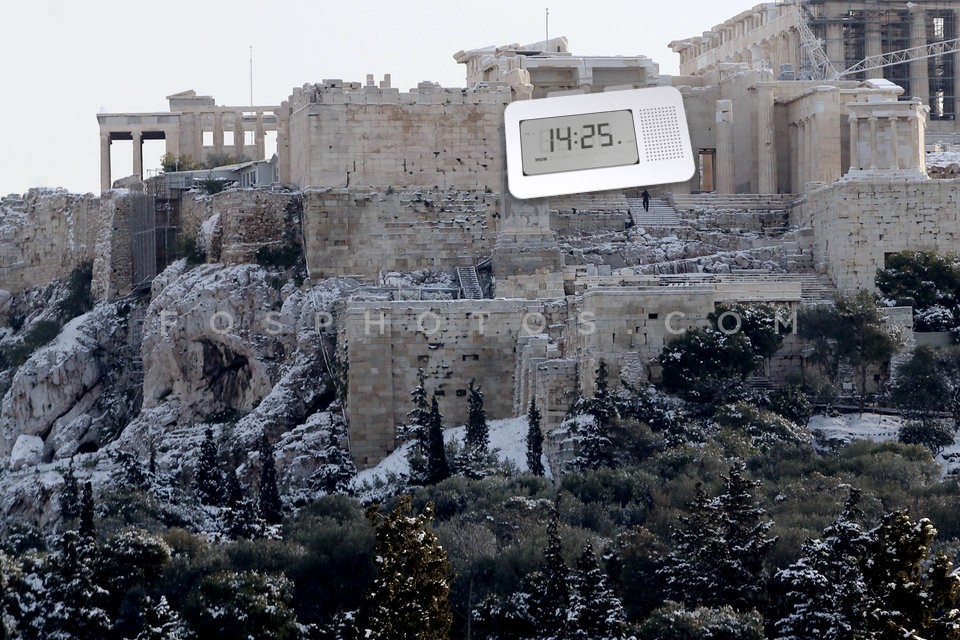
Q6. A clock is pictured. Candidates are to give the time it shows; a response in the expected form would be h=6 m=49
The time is h=14 m=25
